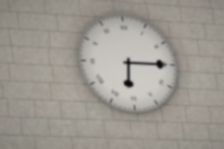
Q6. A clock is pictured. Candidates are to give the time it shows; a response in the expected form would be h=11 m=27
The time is h=6 m=15
